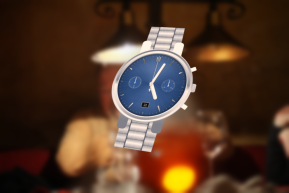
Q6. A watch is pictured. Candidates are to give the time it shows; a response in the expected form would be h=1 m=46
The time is h=5 m=3
